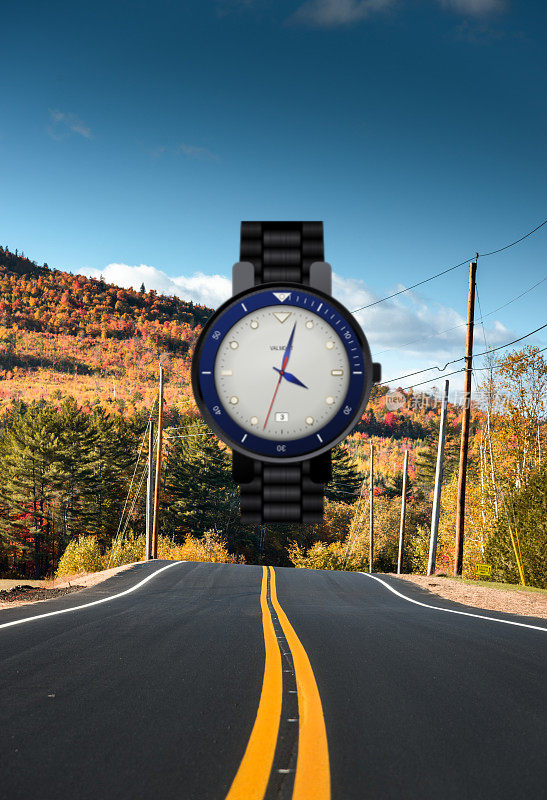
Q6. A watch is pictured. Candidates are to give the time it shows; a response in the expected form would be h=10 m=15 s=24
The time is h=4 m=2 s=33
